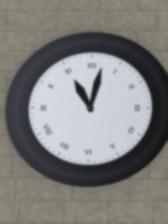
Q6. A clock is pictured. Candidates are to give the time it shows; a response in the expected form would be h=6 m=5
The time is h=11 m=2
